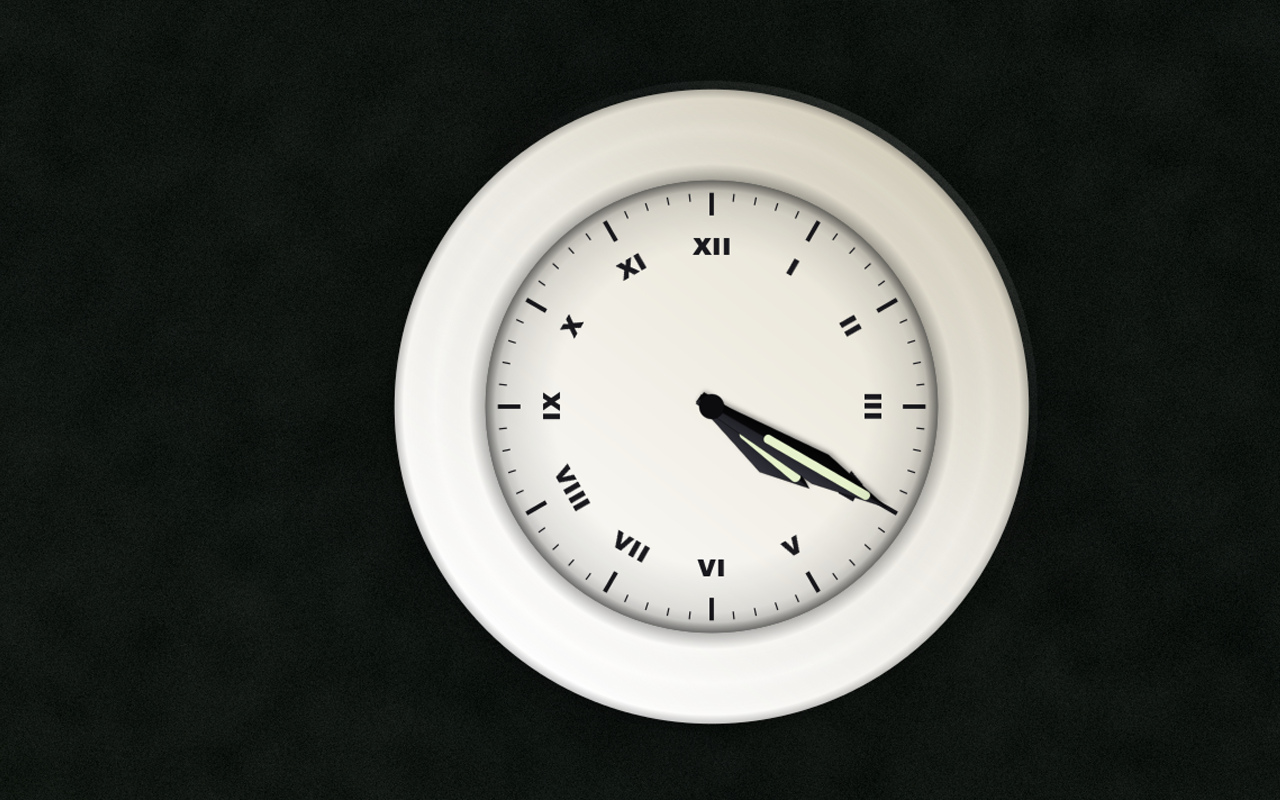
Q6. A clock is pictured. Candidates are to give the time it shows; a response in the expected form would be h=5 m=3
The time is h=4 m=20
